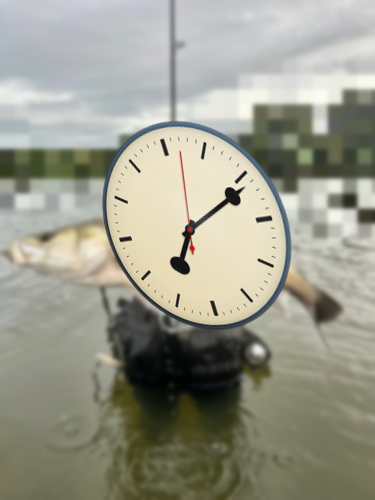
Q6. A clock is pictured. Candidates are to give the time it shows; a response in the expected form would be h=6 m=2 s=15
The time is h=7 m=11 s=2
